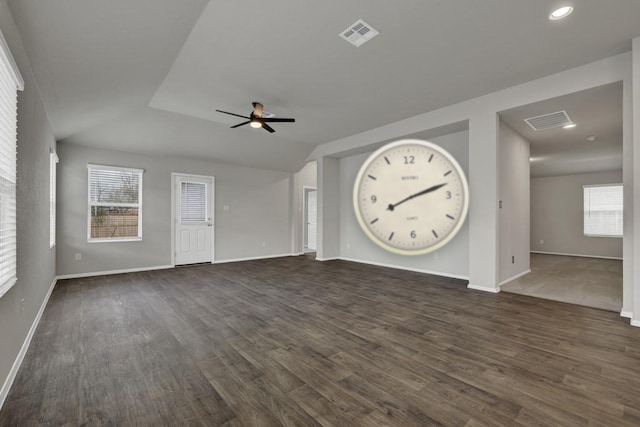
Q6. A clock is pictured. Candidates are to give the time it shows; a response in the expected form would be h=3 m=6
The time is h=8 m=12
